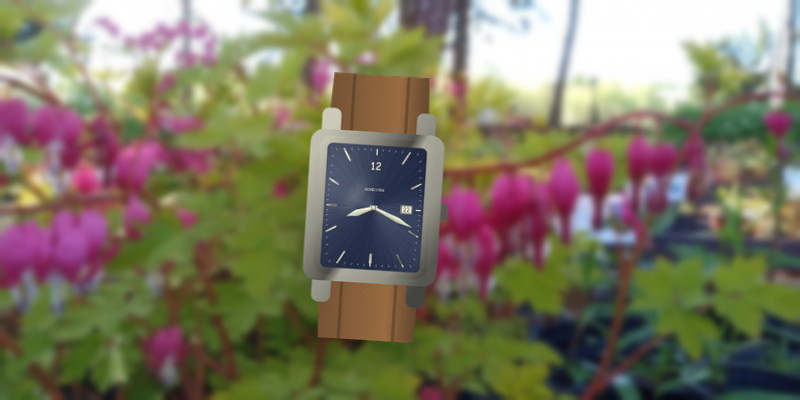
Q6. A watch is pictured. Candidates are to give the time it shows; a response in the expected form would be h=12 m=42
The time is h=8 m=19
